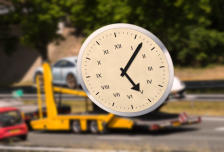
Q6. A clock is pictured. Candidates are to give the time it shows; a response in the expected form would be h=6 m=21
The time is h=5 m=7
